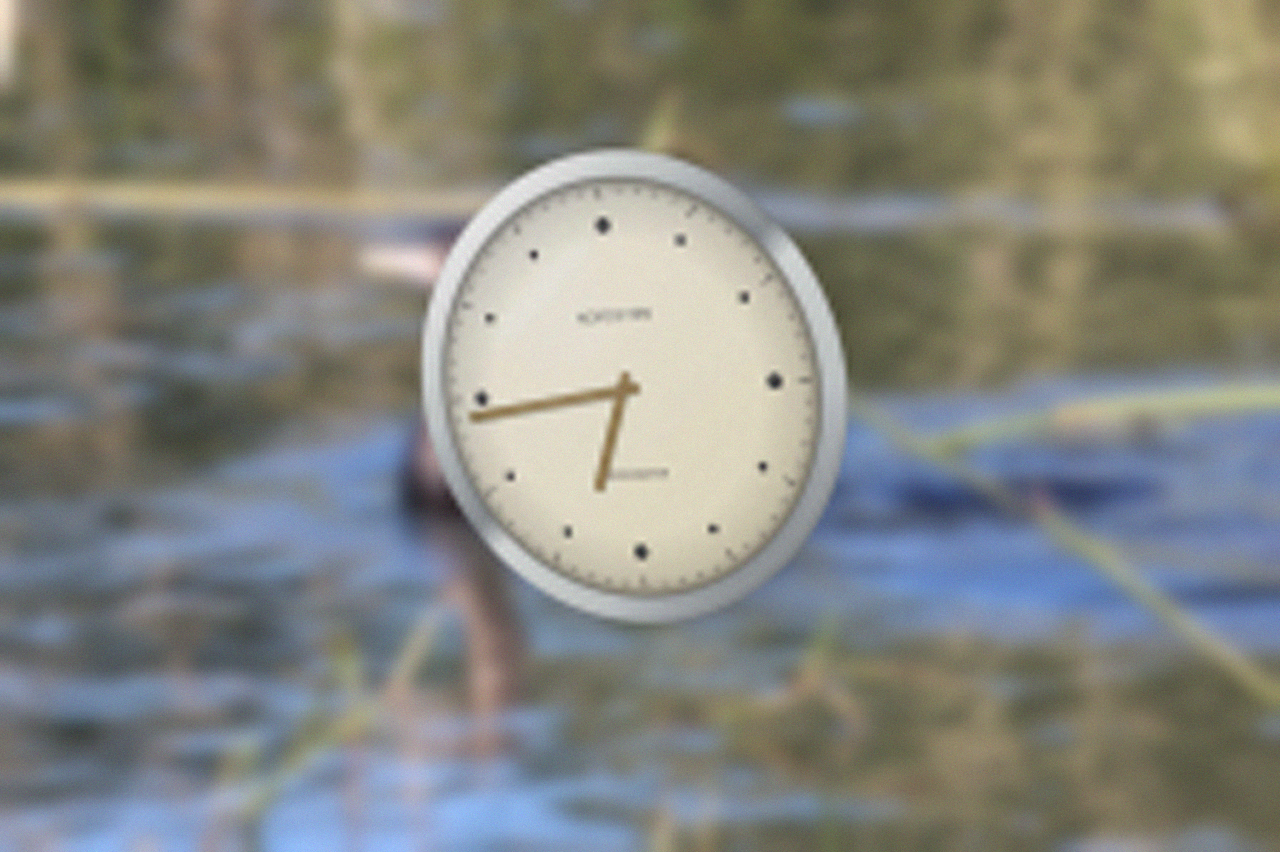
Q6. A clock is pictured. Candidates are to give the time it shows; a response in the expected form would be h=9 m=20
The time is h=6 m=44
